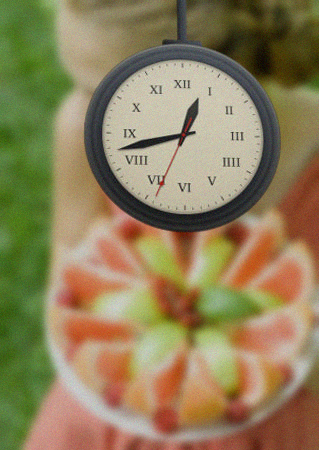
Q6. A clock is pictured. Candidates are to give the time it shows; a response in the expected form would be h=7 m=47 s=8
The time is h=12 m=42 s=34
